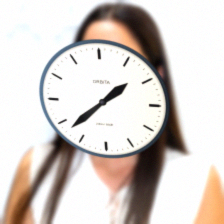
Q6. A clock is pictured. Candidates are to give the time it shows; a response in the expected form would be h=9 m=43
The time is h=1 m=38
